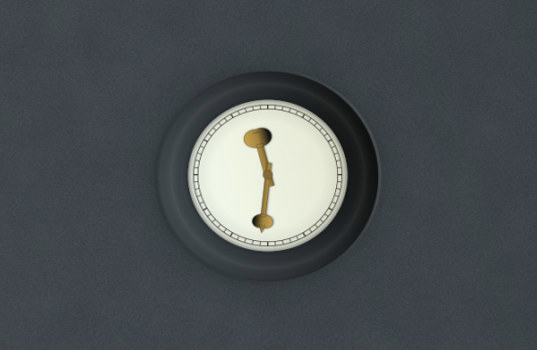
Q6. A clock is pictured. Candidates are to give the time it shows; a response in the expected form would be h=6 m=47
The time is h=11 m=31
